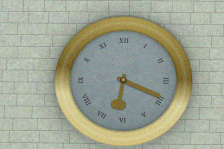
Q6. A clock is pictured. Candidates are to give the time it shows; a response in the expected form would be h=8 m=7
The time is h=6 m=19
